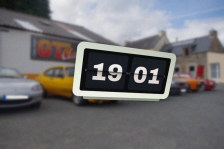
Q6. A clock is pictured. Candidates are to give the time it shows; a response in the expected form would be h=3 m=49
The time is h=19 m=1
